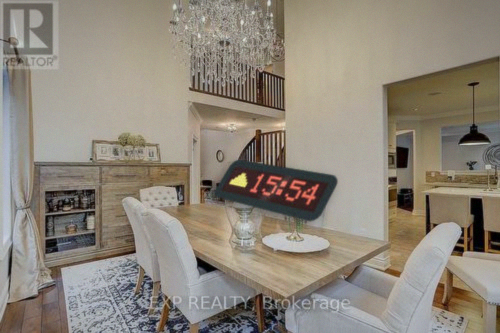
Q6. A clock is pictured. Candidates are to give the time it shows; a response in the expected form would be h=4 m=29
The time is h=15 m=54
